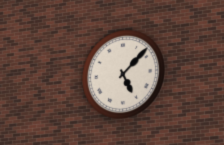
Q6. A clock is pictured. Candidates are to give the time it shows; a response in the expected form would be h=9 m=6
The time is h=5 m=8
